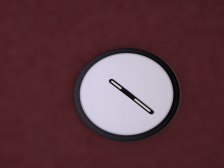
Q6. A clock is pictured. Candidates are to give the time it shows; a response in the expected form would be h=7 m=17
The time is h=10 m=22
